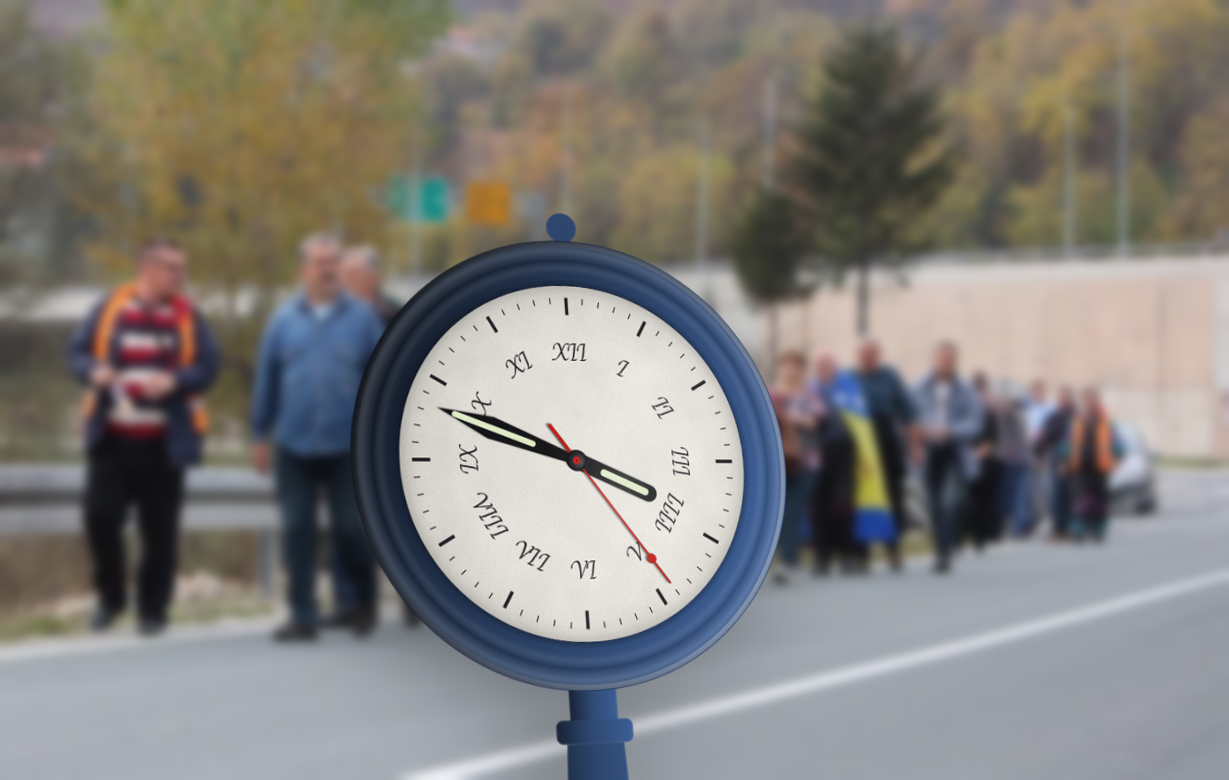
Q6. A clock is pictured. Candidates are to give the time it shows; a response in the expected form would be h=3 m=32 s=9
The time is h=3 m=48 s=24
